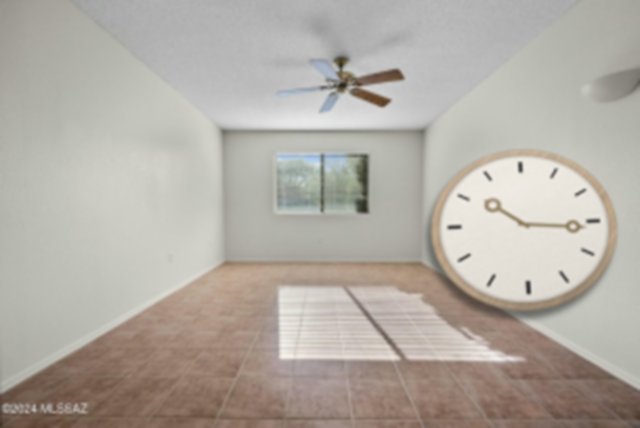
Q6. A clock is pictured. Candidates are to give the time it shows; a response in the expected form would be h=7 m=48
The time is h=10 m=16
